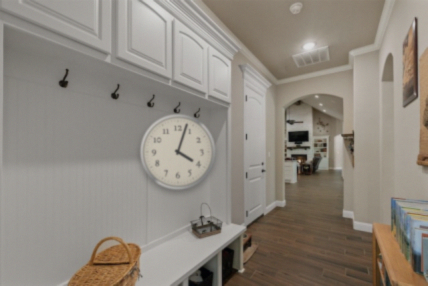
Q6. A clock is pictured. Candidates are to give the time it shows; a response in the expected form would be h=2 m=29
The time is h=4 m=3
